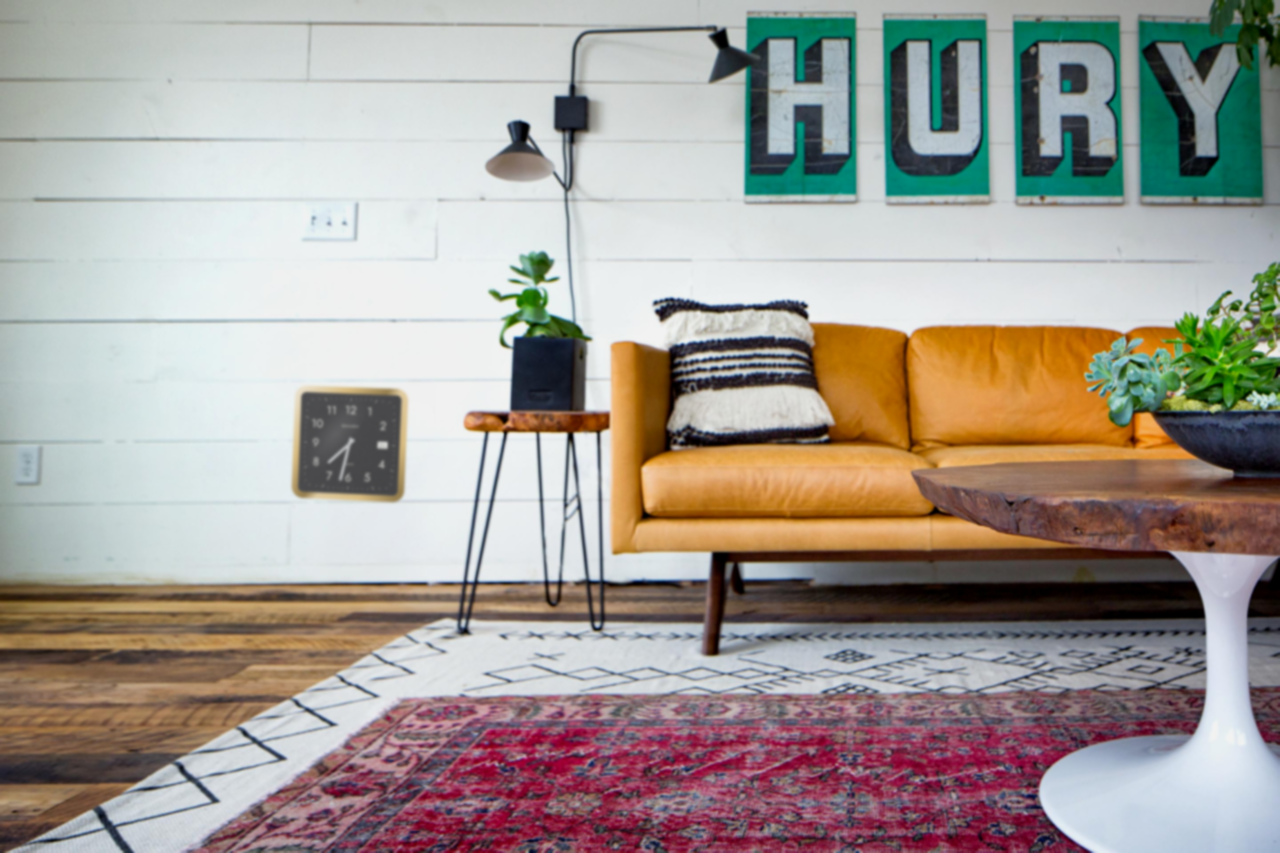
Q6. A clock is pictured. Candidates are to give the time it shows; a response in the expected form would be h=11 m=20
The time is h=7 m=32
